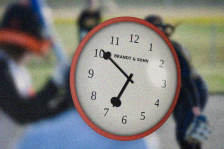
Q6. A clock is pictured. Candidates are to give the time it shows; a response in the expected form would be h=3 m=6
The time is h=6 m=51
